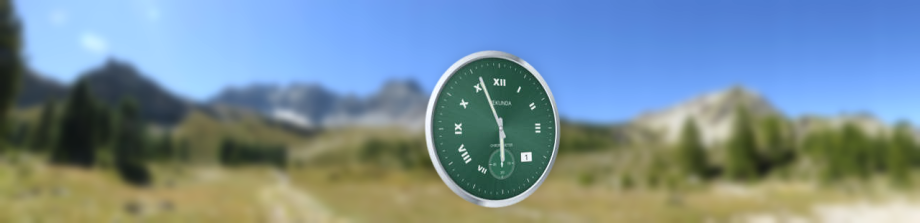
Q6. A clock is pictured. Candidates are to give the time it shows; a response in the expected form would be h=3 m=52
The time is h=5 m=56
